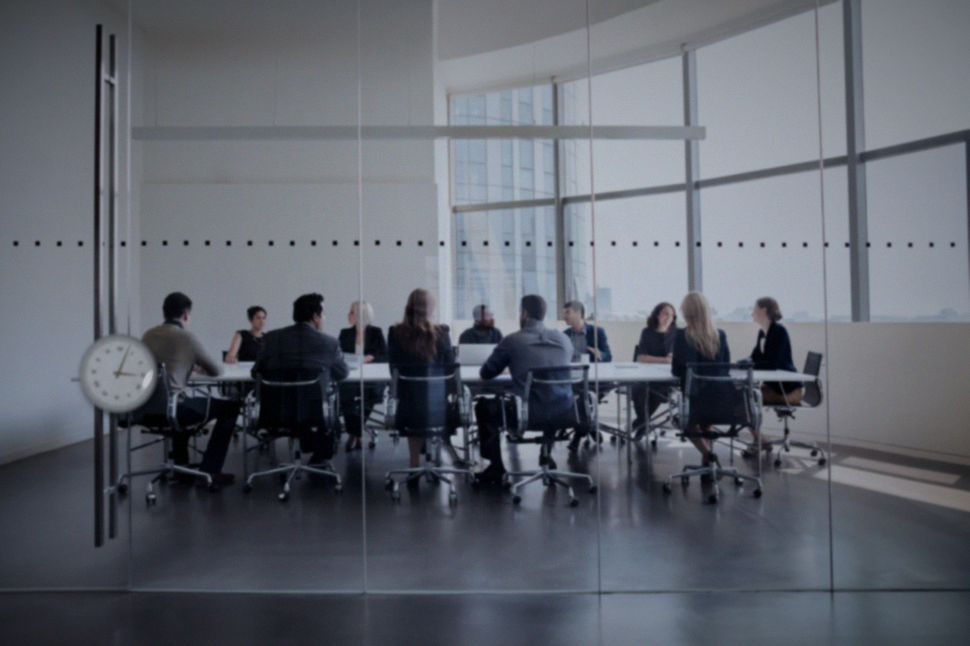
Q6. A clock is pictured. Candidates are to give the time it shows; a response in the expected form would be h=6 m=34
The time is h=3 m=3
